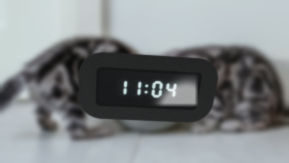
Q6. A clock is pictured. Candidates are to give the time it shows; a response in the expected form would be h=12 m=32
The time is h=11 m=4
